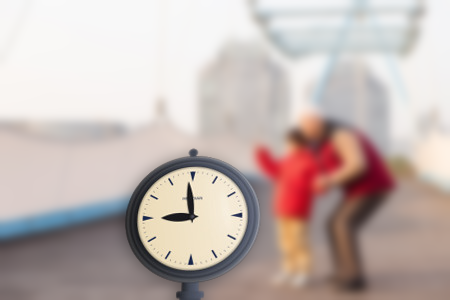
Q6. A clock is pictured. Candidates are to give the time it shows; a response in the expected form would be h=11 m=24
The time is h=8 m=59
